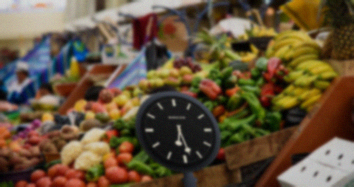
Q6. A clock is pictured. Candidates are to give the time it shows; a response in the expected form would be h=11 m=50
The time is h=6 m=28
